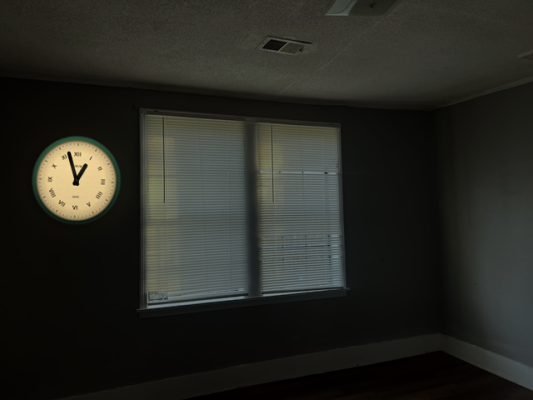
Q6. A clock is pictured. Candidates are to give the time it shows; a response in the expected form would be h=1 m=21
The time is h=12 m=57
